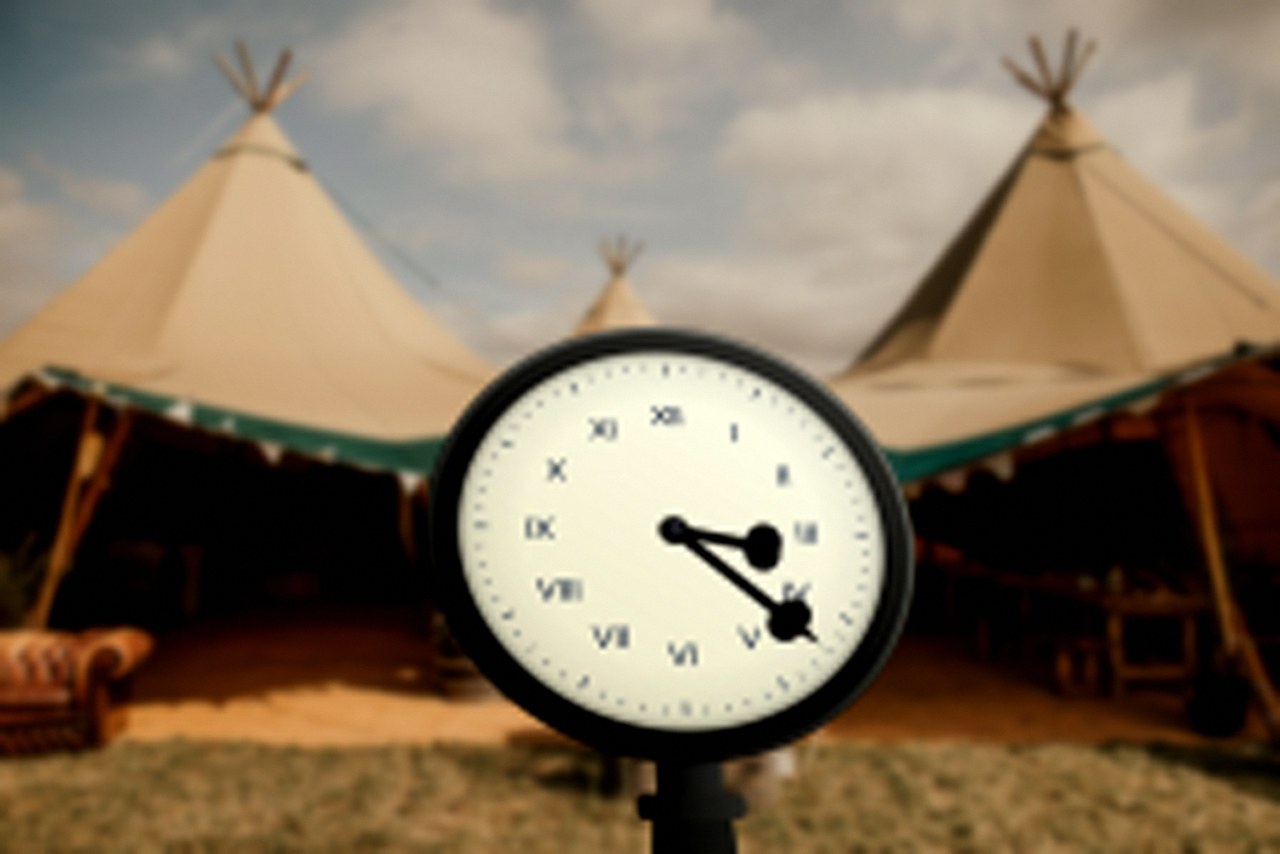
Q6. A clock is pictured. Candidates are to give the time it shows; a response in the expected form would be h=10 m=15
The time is h=3 m=22
